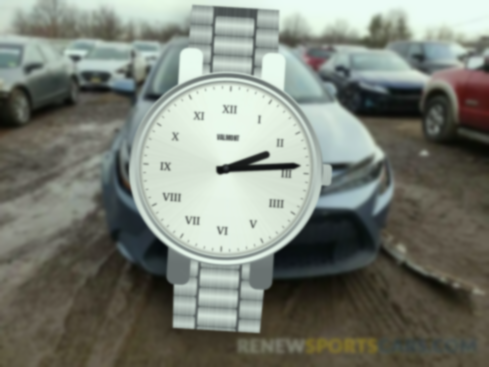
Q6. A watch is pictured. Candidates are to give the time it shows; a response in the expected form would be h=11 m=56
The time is h=2 m=14
